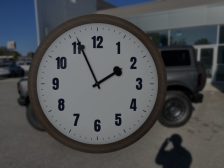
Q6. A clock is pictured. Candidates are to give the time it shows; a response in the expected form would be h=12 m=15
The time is h=1 m=56
